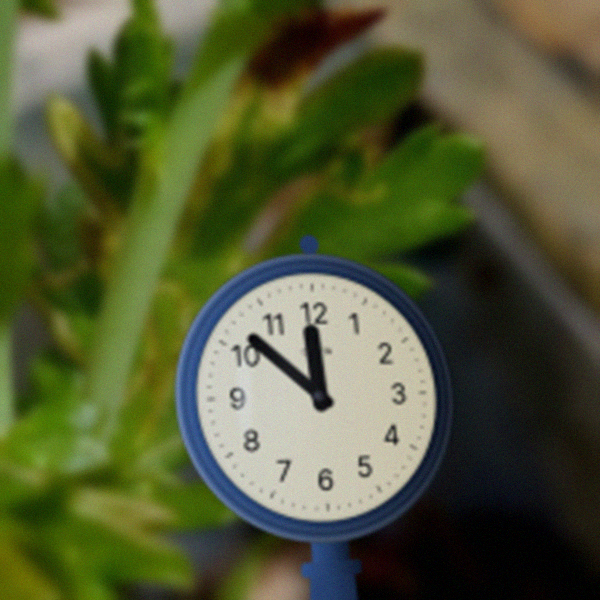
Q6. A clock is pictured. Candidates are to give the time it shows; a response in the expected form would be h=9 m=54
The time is h=11 m=52
